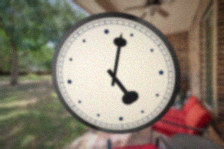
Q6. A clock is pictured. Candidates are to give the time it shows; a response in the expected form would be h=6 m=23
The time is h=5 m=3
